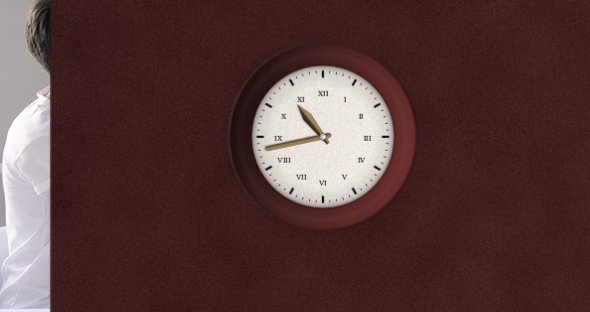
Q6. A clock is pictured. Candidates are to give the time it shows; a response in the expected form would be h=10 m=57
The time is h=10 m=43
